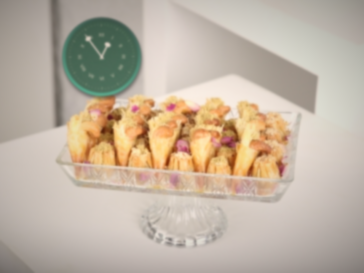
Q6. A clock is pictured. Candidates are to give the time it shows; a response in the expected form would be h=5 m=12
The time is h=12 m=54
